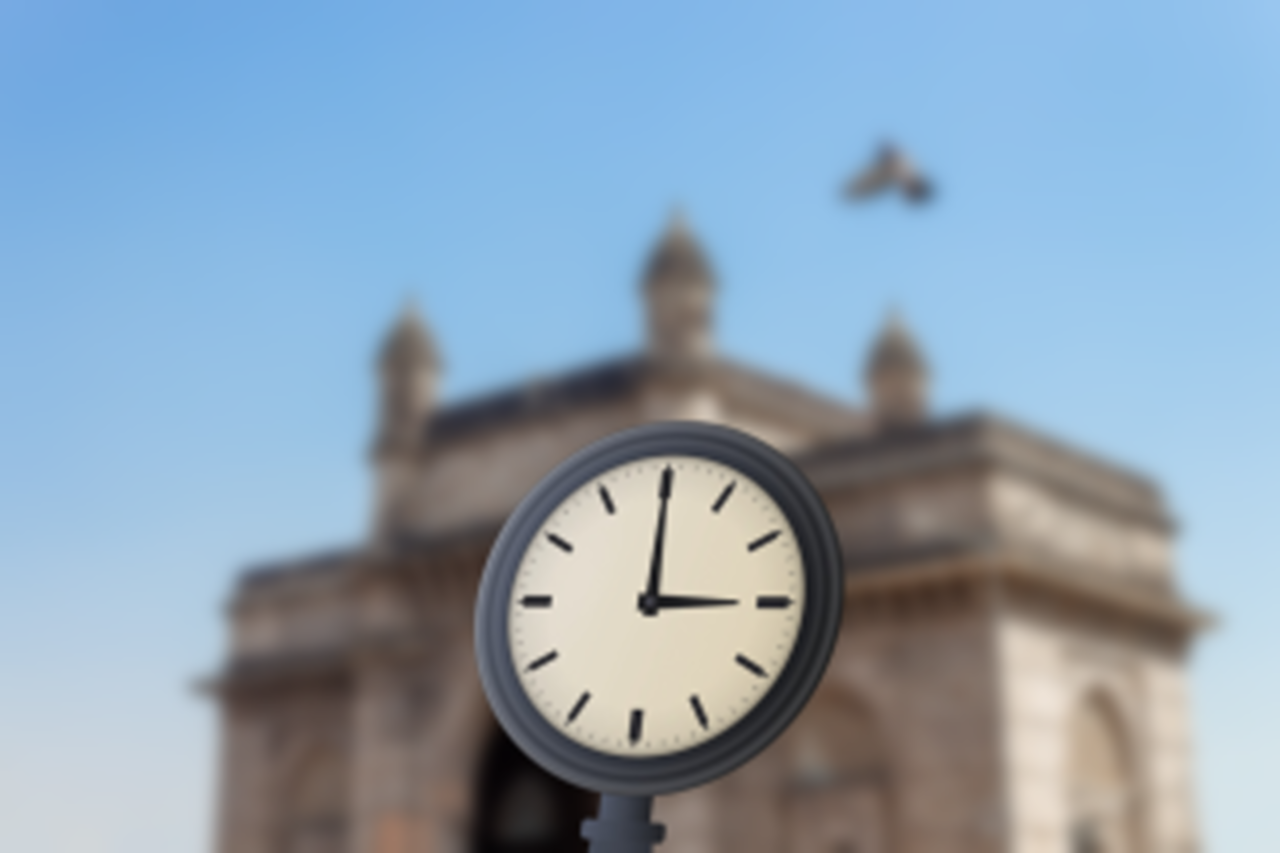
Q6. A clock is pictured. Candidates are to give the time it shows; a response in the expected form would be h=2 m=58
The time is h=3 m=0
